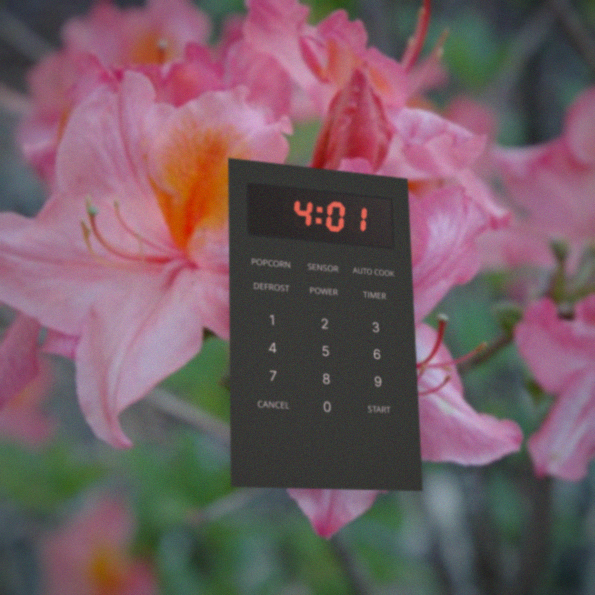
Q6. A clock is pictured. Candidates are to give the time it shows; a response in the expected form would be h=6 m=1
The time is h=4 m=1
